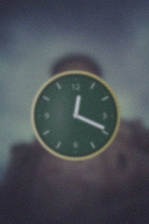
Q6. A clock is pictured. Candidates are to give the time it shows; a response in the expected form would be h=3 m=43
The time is h=12 m=19
